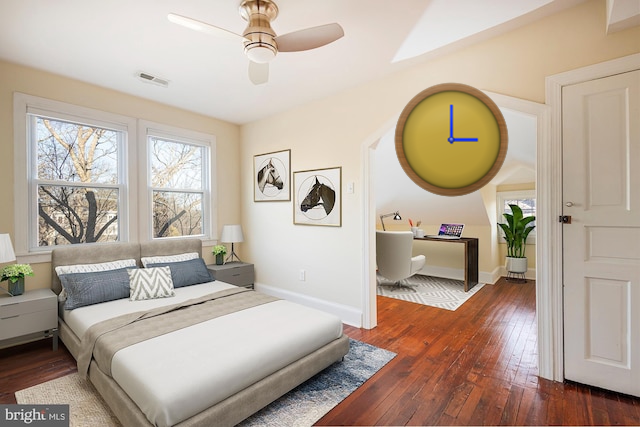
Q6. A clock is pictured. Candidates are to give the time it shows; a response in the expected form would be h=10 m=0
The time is h=3 m=0
